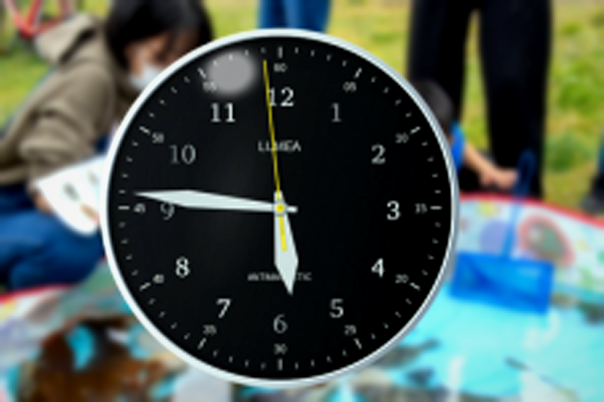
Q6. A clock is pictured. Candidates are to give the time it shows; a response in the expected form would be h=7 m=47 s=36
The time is h=5 m=45 s=59
